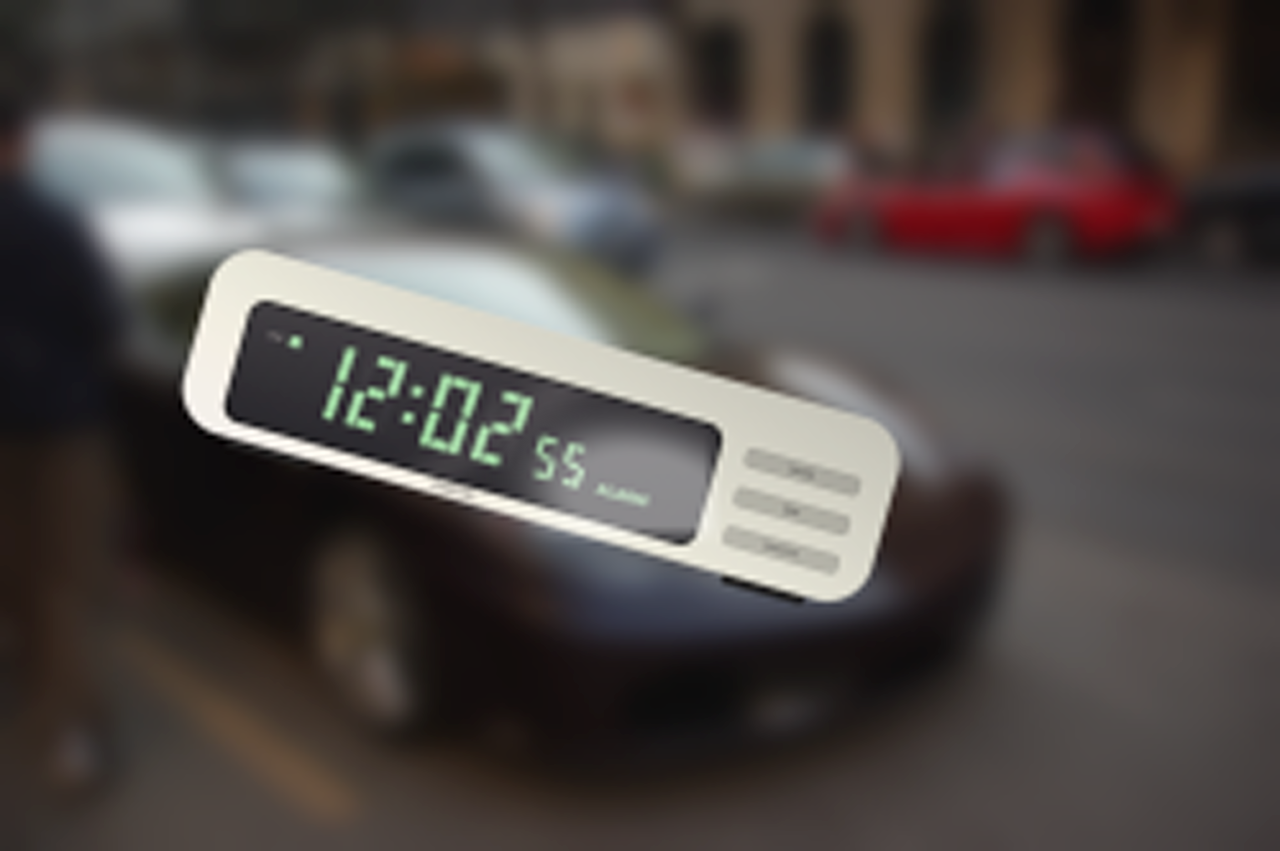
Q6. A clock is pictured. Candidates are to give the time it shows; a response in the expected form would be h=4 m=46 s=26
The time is h=12 m=2 s=55
